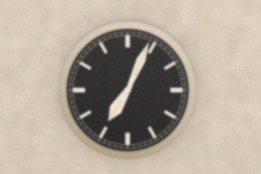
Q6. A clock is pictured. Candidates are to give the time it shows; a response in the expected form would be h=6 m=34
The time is h=7 m=4
